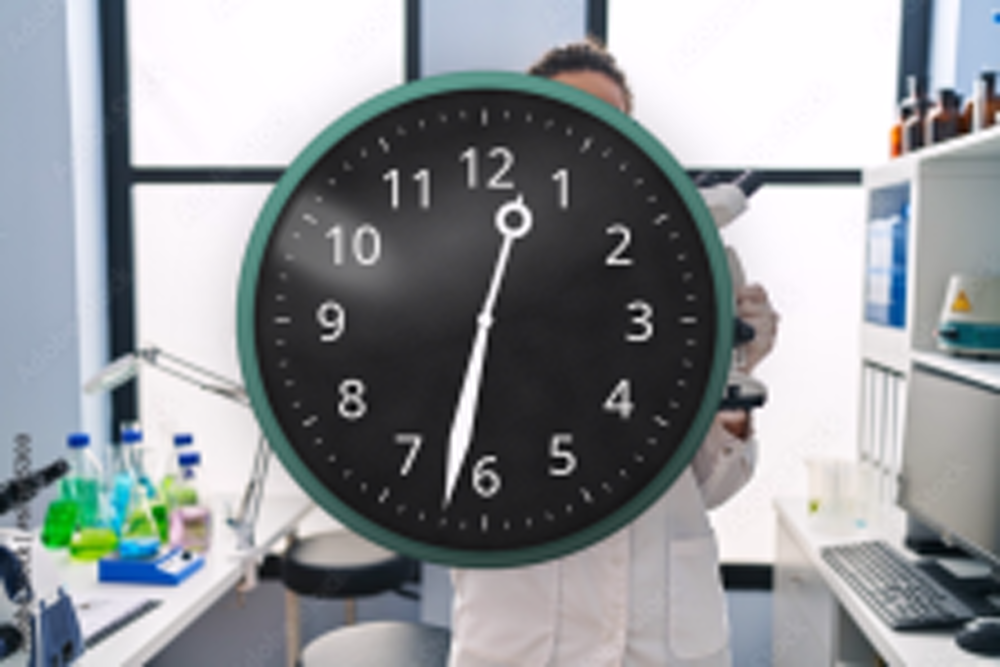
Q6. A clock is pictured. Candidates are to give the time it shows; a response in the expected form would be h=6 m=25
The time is h=12 m=32
